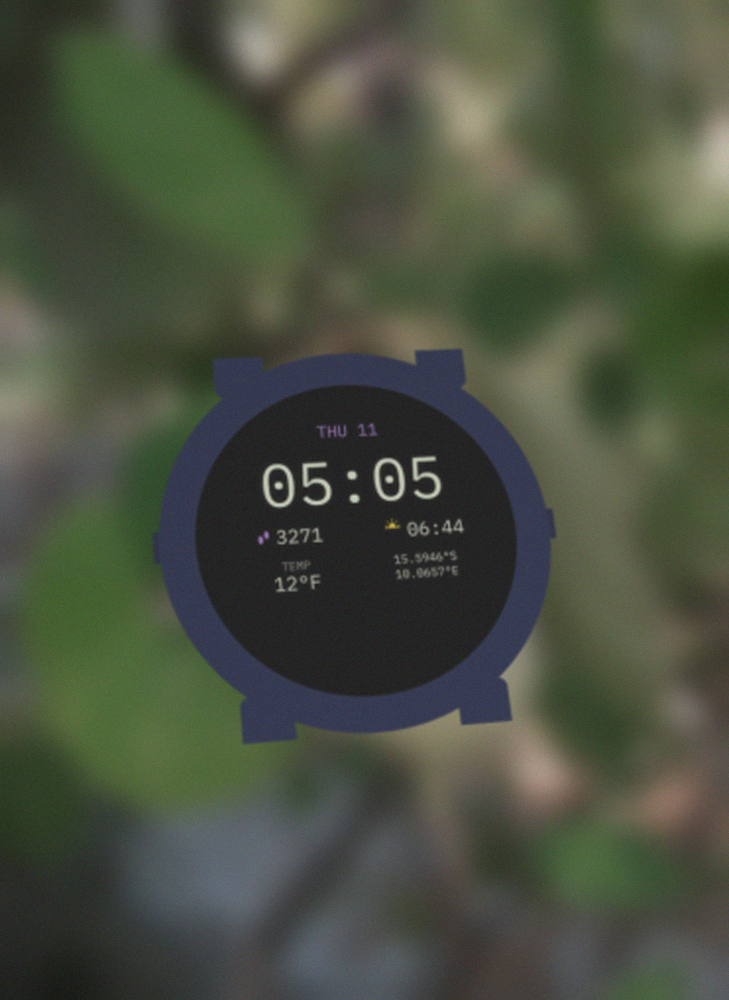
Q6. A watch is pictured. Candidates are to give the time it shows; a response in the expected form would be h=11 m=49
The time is h=5 m=5
